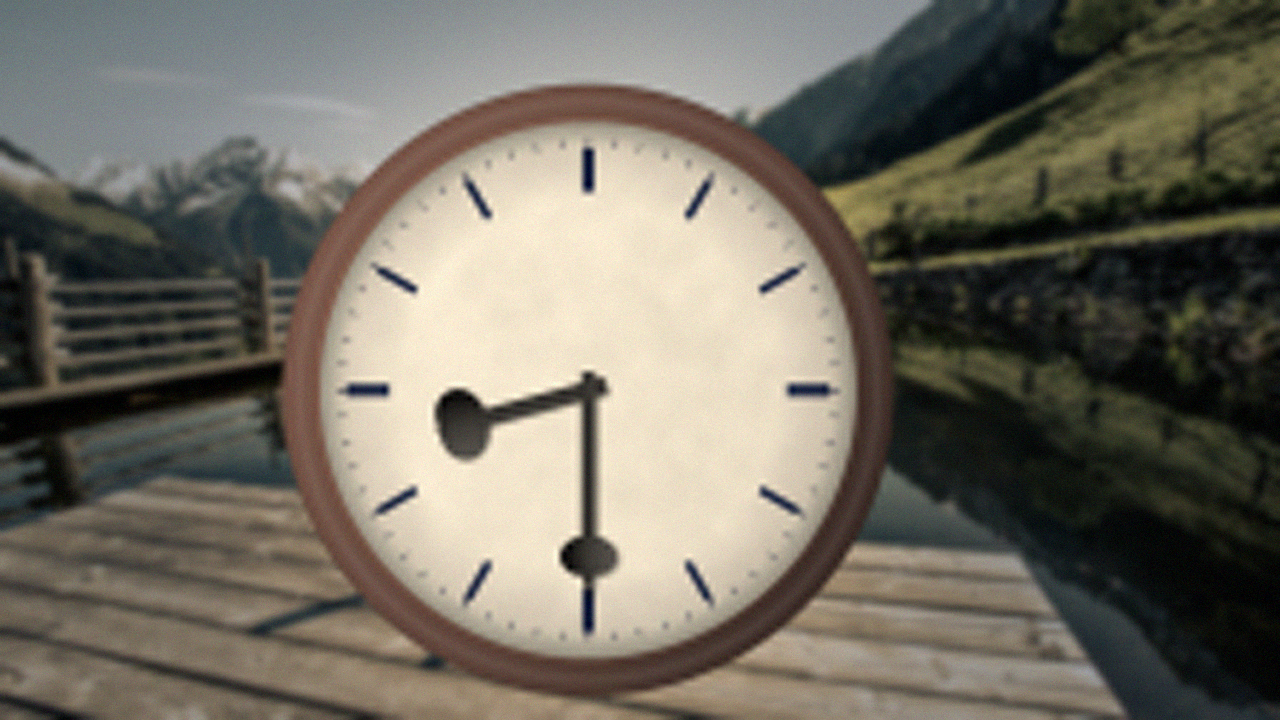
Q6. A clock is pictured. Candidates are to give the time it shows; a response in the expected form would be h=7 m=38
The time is h=8 m=30
